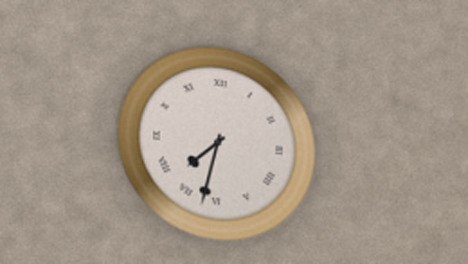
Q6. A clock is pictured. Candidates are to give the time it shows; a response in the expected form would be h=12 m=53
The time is h=7 m=32
